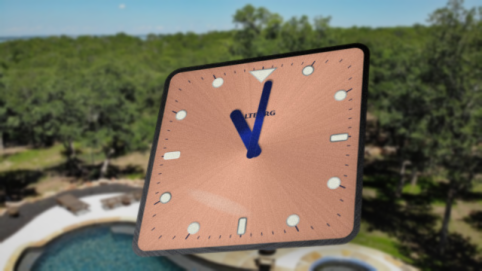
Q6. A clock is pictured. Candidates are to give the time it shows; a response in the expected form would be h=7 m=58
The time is h=11 m=1
